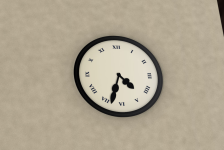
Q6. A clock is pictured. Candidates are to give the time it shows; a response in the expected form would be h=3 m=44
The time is h=4 m=33
